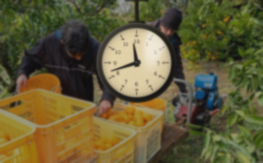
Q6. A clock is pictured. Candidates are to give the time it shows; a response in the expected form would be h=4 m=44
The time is h=11 m=42
